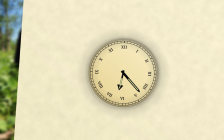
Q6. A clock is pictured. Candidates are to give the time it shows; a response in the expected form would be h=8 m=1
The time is h=6 m=23
